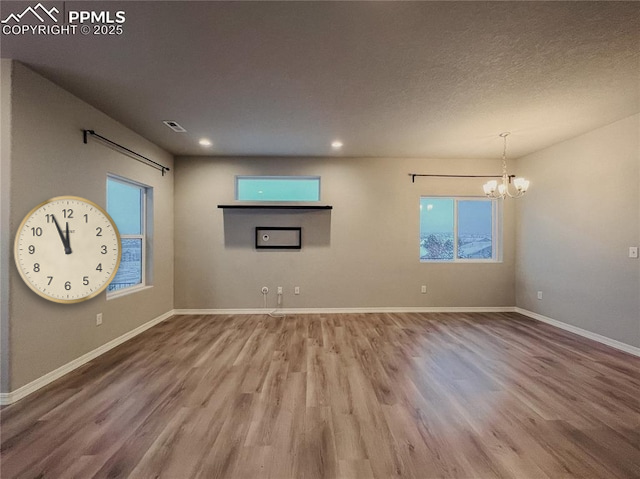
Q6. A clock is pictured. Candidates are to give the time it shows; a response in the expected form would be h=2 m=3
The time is h=11 m=56
